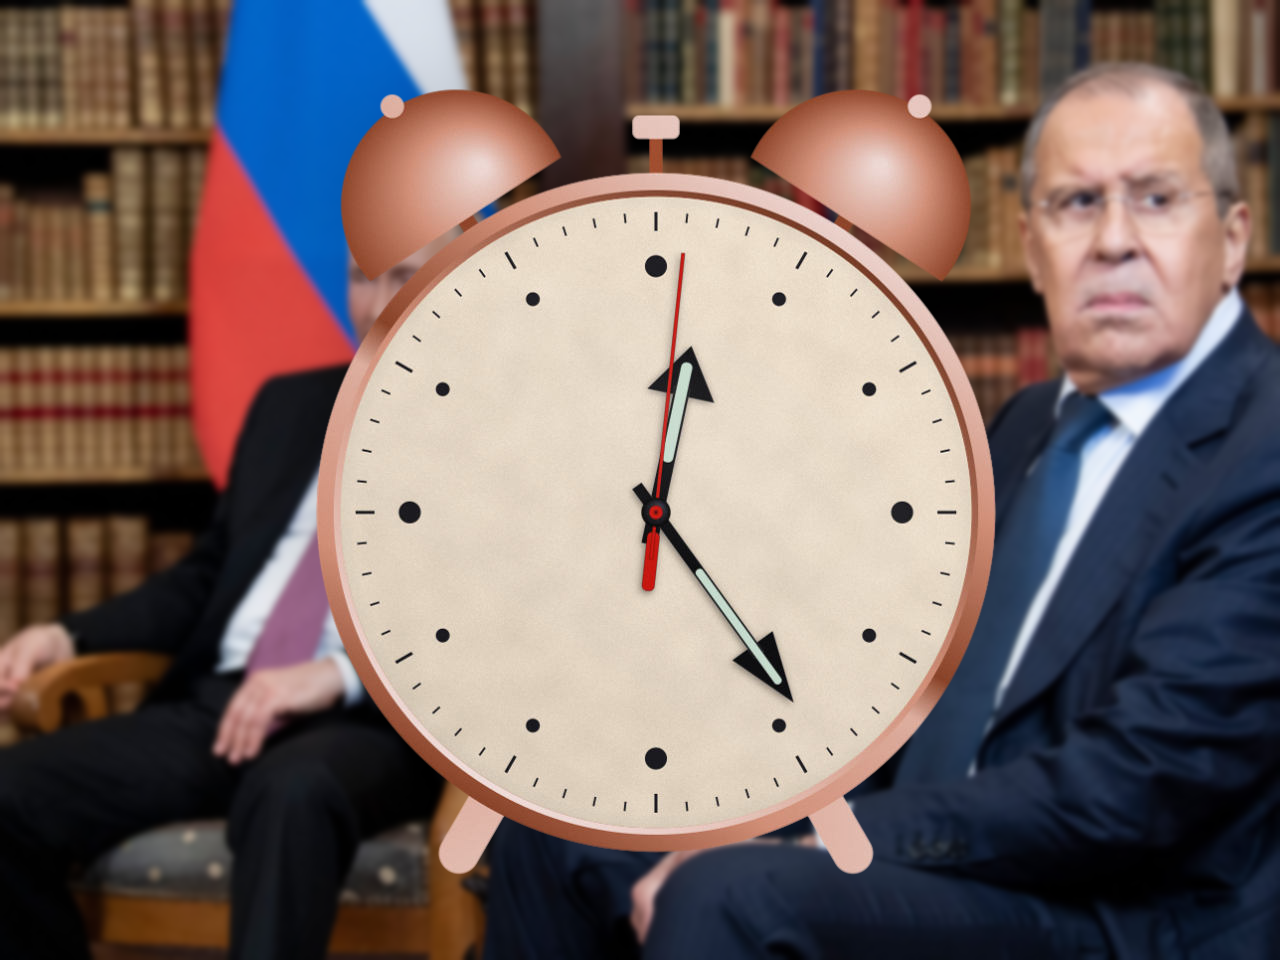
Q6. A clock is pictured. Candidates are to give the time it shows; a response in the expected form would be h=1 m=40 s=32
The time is h=12 m=24 s=1
